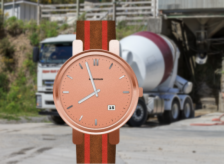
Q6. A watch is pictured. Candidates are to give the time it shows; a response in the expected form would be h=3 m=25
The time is h=7 m=57
